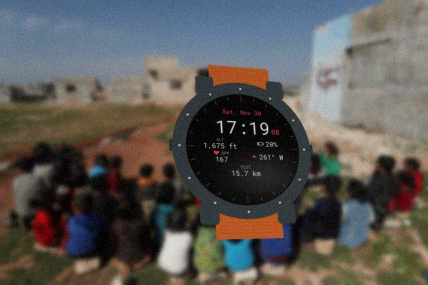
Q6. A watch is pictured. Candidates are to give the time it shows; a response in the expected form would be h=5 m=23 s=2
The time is h=17 m=19 s=8
